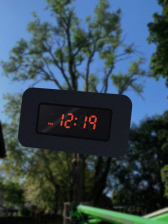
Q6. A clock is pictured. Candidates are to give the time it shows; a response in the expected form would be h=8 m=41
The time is h=12 m=19
